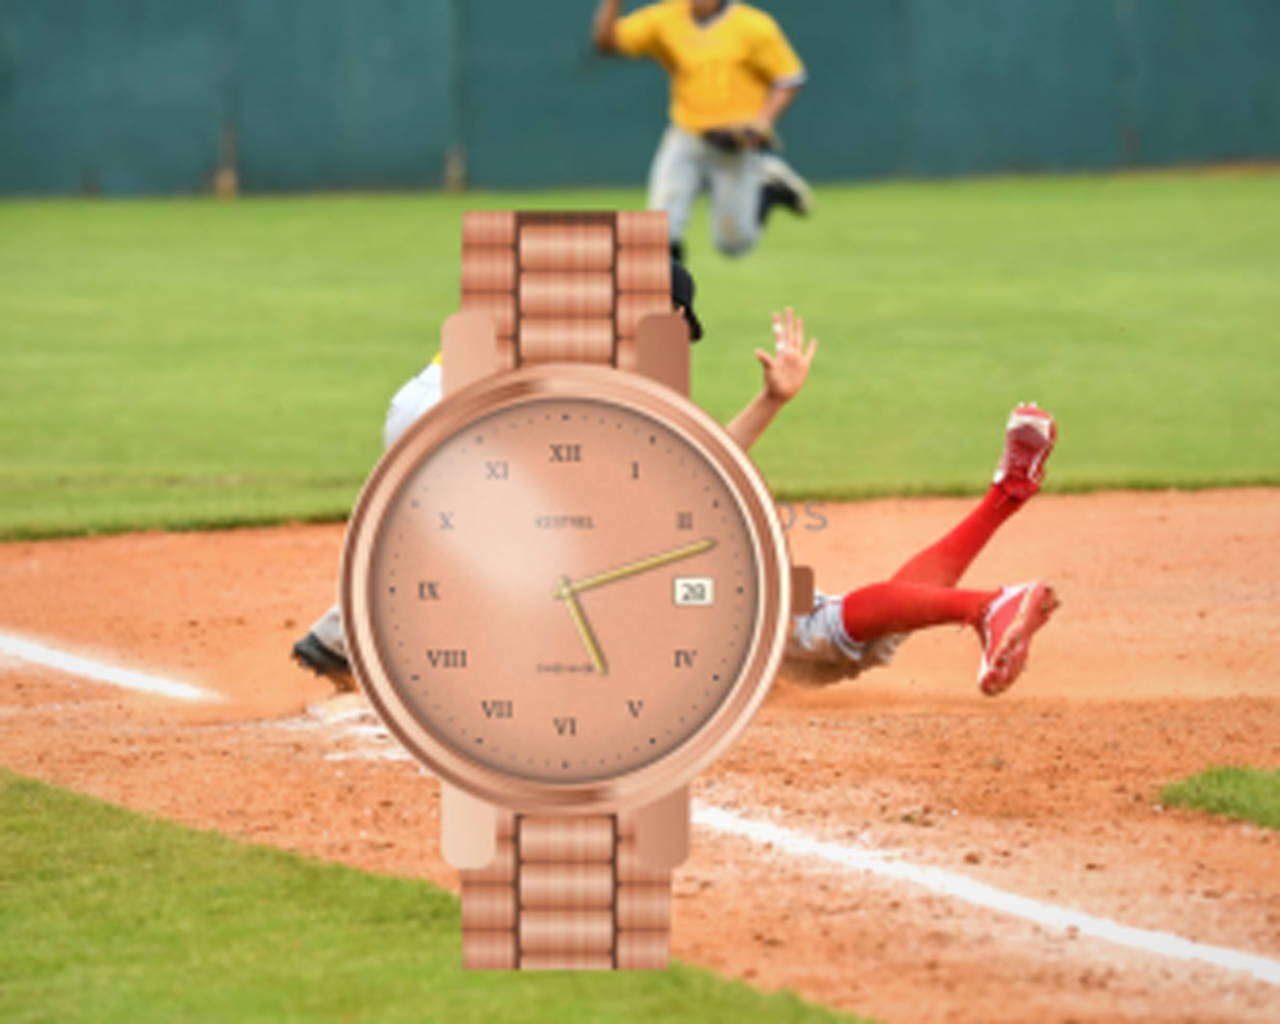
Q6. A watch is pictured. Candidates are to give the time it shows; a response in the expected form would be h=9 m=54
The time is h=5 m=12
